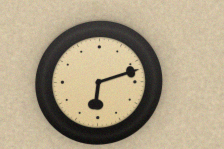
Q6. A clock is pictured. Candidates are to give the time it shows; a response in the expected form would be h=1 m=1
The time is h=6 m=12
